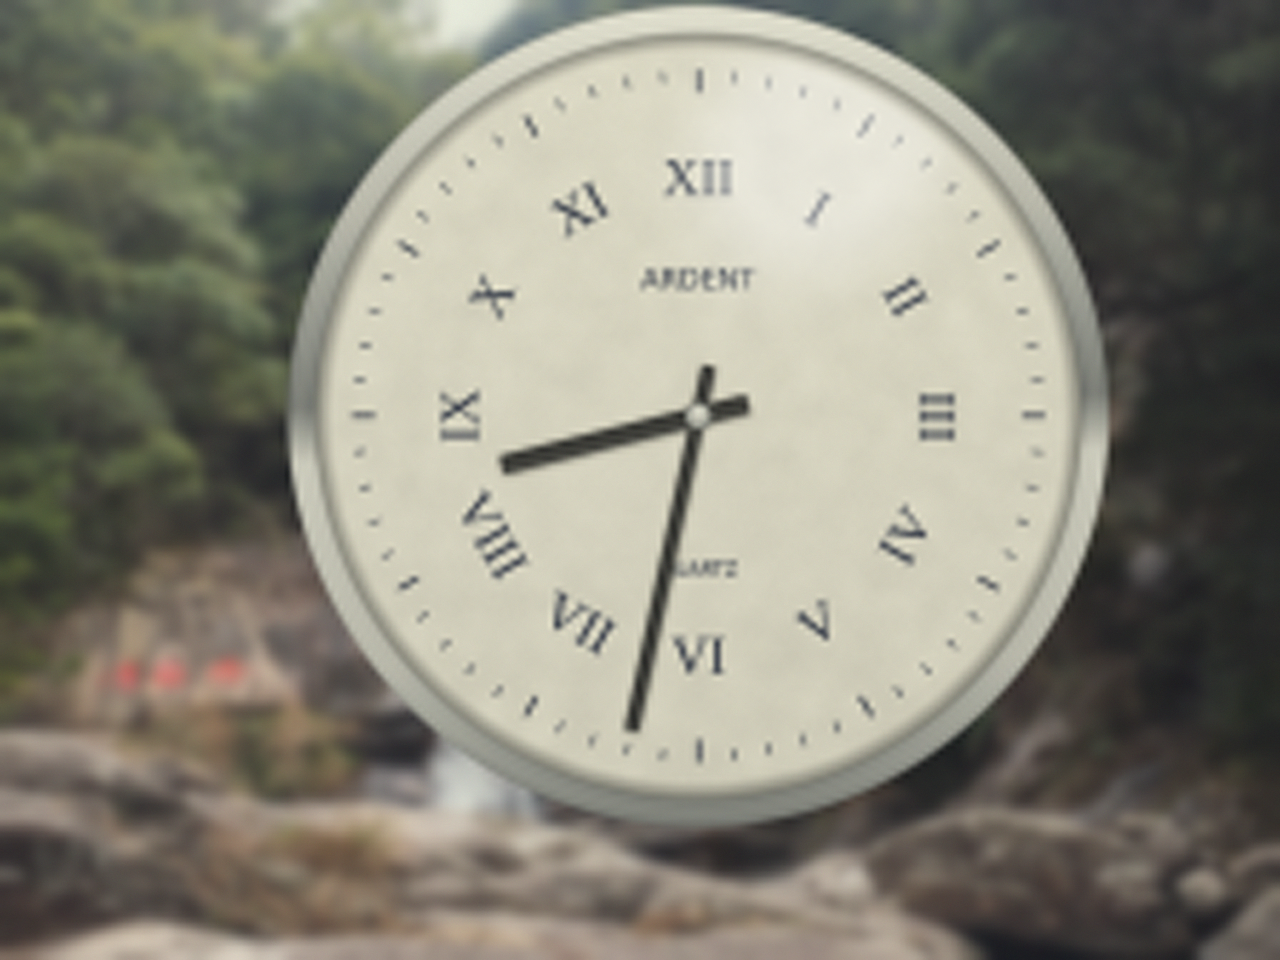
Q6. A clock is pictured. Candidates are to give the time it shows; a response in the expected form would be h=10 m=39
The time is h=8 m=32
